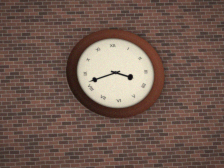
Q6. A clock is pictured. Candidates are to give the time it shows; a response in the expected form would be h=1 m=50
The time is h=3 m=42
